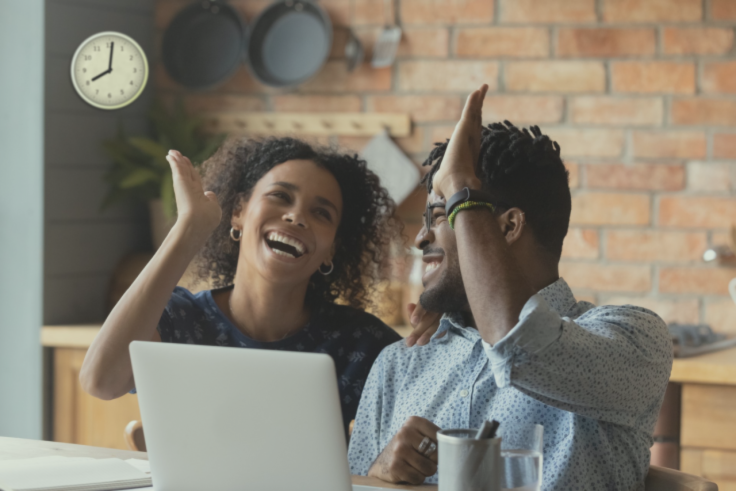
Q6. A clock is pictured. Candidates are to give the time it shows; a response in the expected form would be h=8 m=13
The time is h=8 m=1
